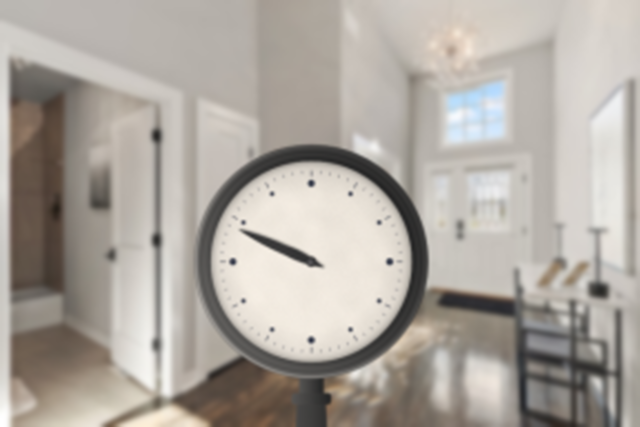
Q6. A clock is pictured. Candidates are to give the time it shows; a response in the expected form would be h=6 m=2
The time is h=9 m=49
